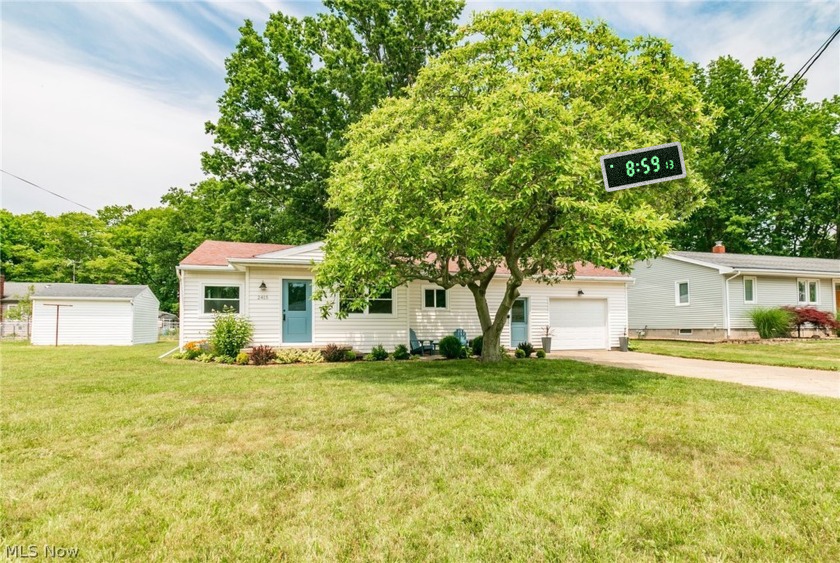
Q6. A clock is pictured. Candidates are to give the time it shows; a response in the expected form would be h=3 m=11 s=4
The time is h=8 m=59 s=13
